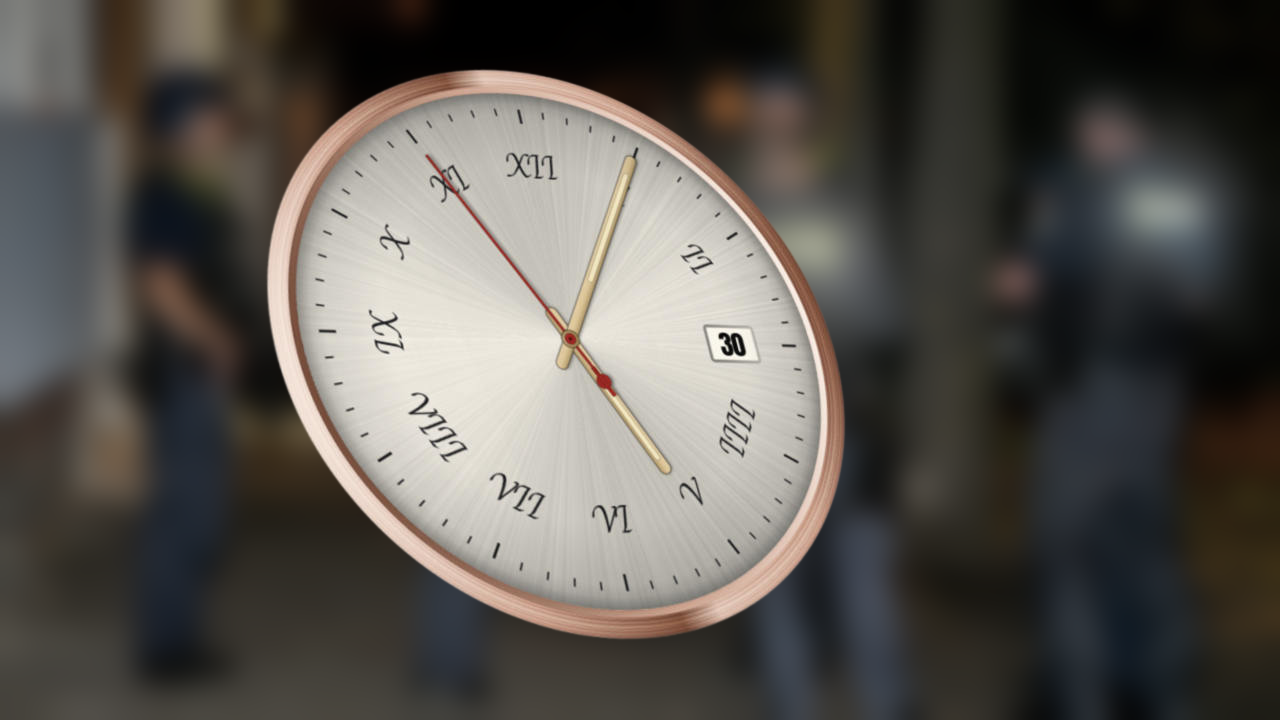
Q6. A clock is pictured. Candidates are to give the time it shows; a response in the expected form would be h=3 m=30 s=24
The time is h=5 m=4 s=55
